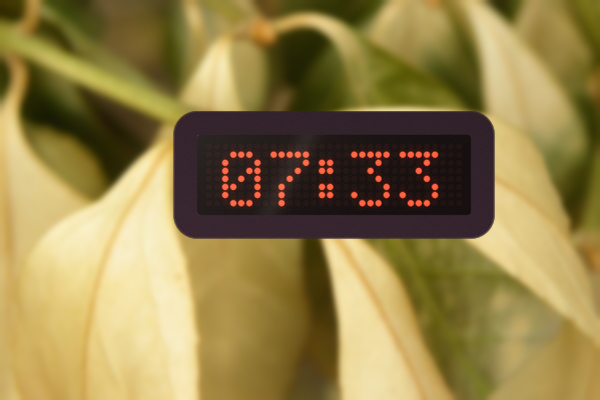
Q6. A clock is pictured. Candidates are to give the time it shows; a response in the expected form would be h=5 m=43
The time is h=7 m=33
